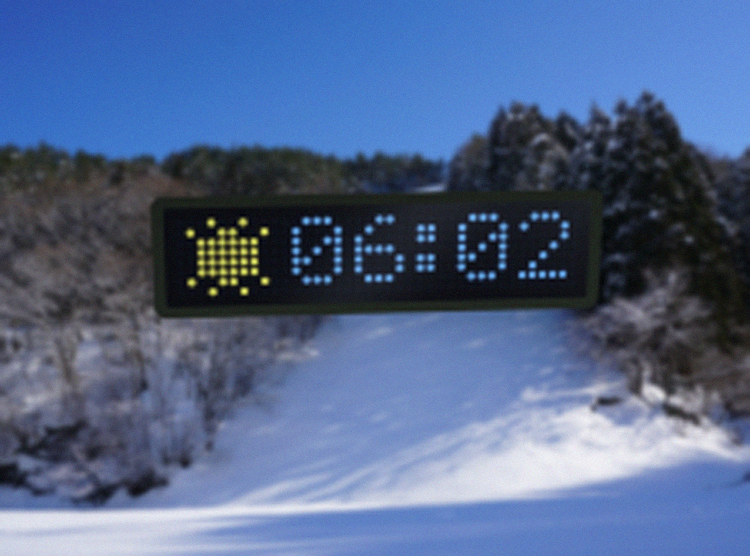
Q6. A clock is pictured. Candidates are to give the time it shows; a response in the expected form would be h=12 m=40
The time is h=6 m=2
